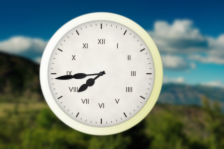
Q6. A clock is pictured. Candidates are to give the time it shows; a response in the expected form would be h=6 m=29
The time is h=7 m=44
